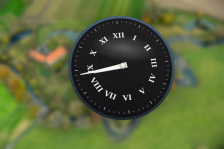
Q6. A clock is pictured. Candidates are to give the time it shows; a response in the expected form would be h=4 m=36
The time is h=8 m=44
